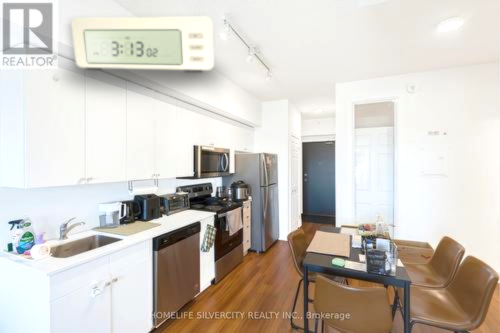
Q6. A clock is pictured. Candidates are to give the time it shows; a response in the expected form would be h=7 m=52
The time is h=3 m=13
